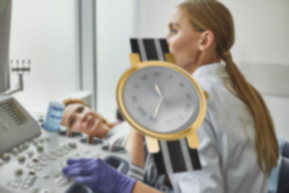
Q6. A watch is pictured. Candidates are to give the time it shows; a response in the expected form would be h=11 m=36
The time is h=11 m=35
